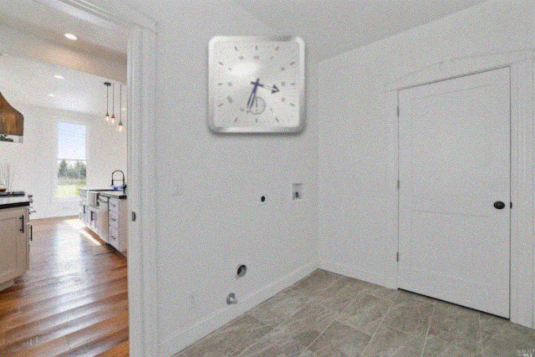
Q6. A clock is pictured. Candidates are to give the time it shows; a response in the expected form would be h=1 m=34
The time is h=3 m=33
